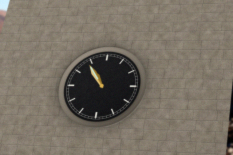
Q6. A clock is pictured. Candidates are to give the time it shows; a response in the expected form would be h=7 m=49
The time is h=10 m=54
